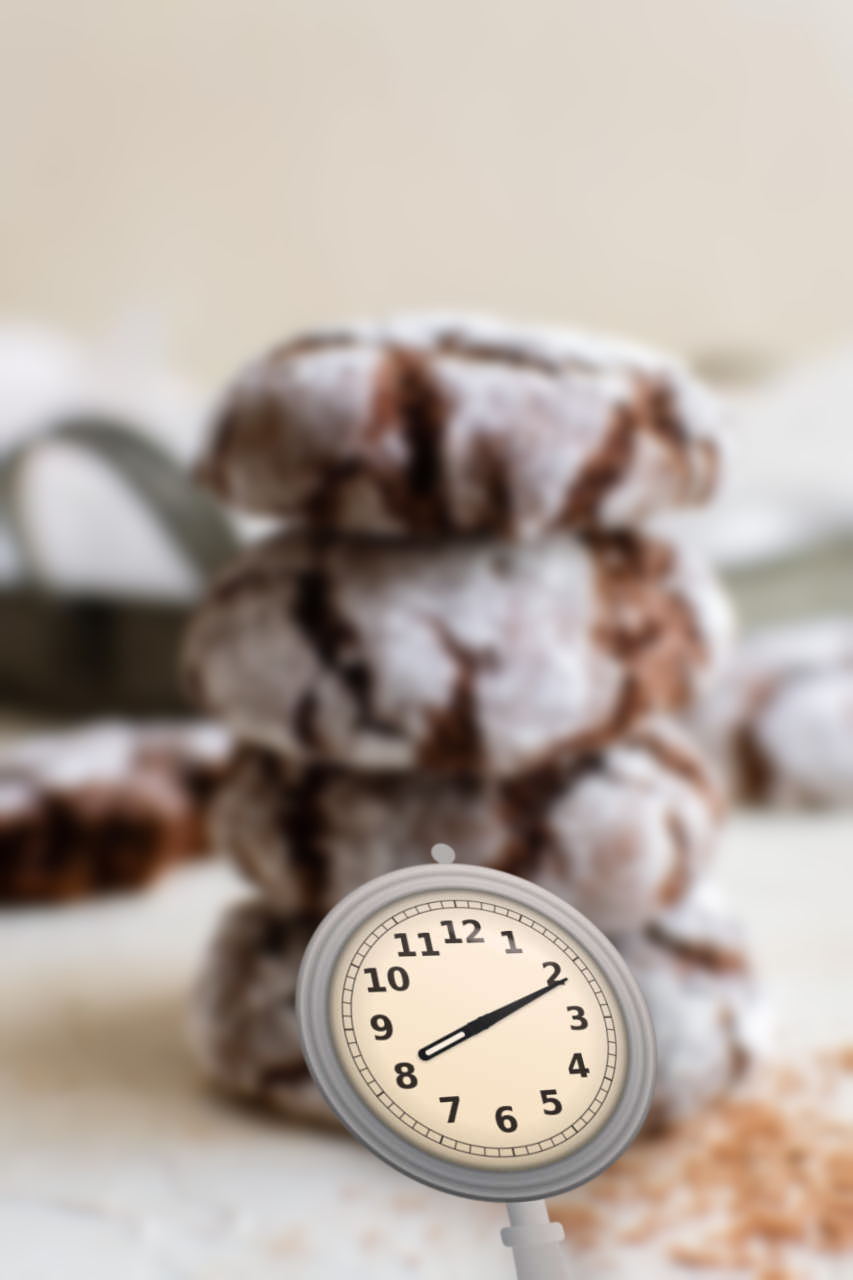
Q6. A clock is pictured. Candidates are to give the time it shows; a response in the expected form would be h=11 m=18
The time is h=8 m=11
